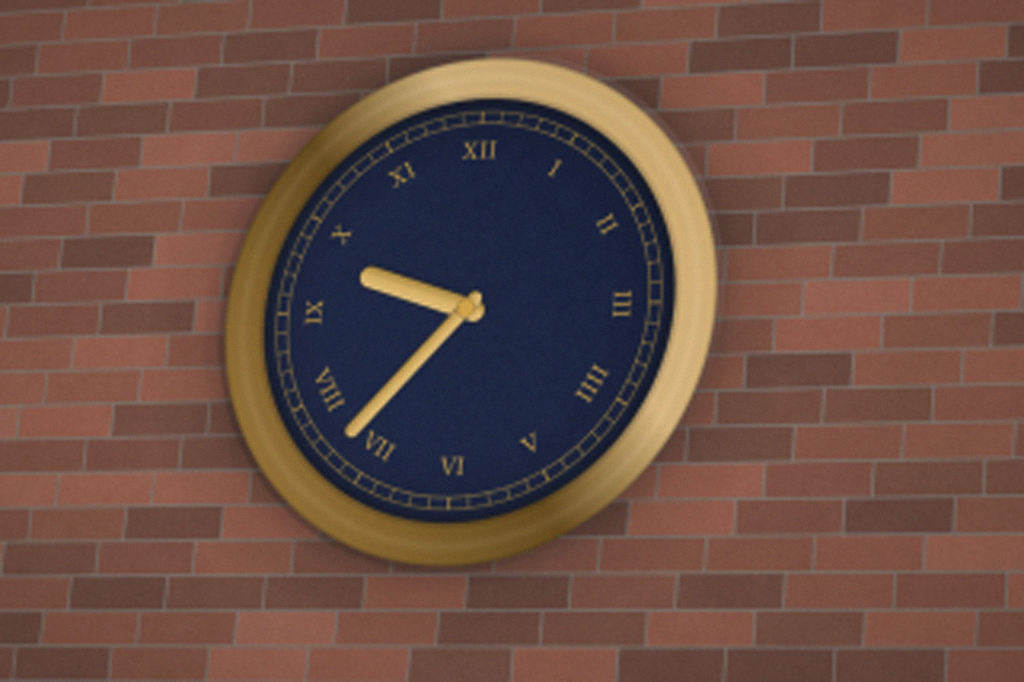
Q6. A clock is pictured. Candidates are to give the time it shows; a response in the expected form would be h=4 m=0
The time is h=9 m=37
